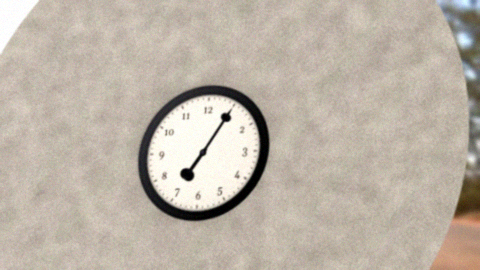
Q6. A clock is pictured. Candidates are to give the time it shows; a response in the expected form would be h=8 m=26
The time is h=7 m=5
